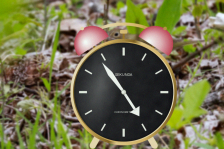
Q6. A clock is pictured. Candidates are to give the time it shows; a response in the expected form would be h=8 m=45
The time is h=4 m=54
